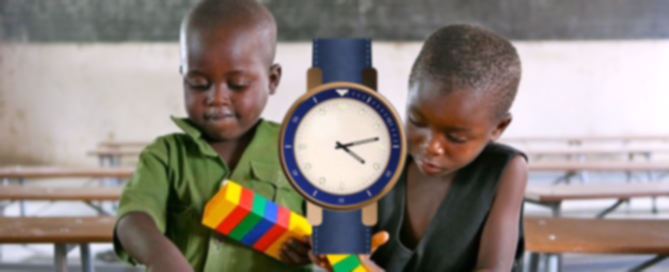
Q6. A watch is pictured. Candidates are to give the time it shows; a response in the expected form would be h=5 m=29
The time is h=4 m=13
